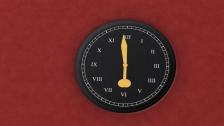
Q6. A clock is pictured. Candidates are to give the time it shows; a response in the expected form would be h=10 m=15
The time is h=5 m=59
